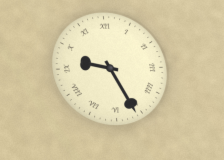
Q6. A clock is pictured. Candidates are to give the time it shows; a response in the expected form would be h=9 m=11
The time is h=9 m=26
